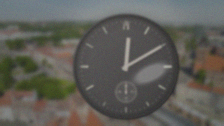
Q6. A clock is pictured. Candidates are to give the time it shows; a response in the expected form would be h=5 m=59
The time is h=12 m=10
